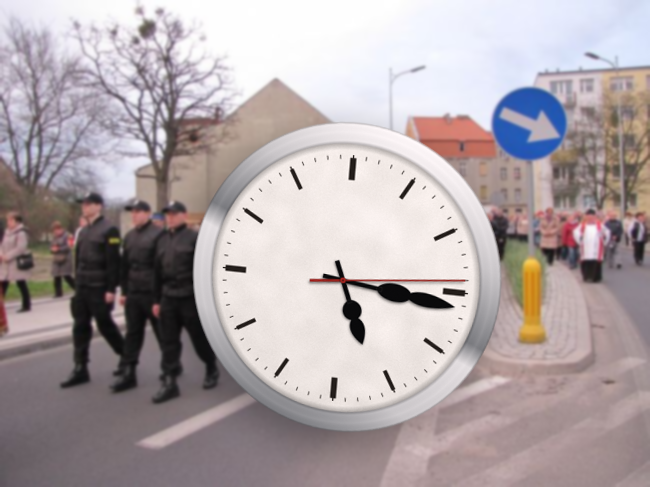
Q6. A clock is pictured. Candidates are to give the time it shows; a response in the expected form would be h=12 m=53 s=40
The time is h=5 m=16 s=14
